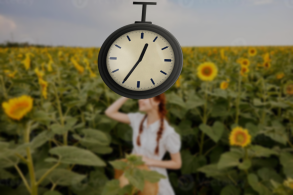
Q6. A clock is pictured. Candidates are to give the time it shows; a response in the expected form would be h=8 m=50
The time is h=12 m=35
